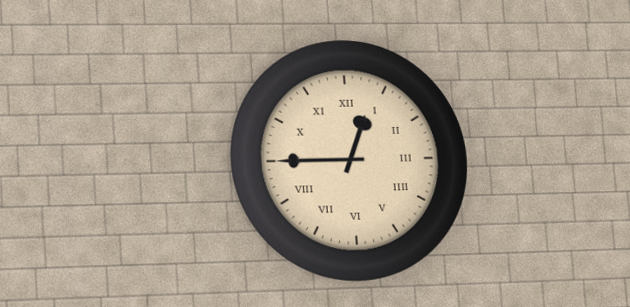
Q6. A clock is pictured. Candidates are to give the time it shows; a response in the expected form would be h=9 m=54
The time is h=12 m=45
